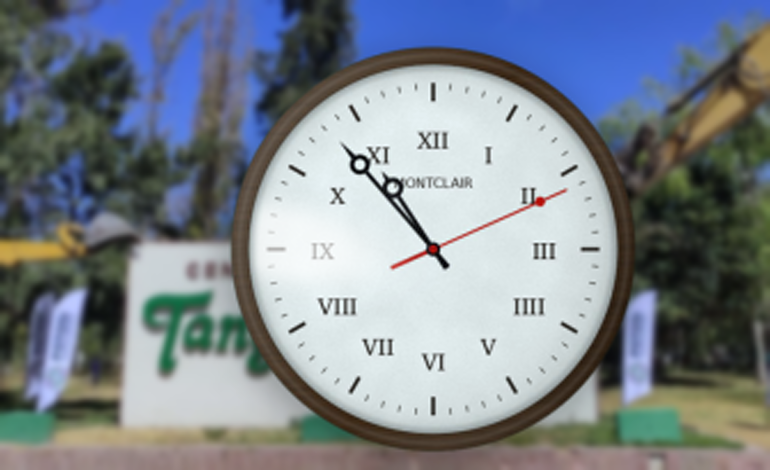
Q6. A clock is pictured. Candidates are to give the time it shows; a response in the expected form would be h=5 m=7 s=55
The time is h=10 m=53 s=11
